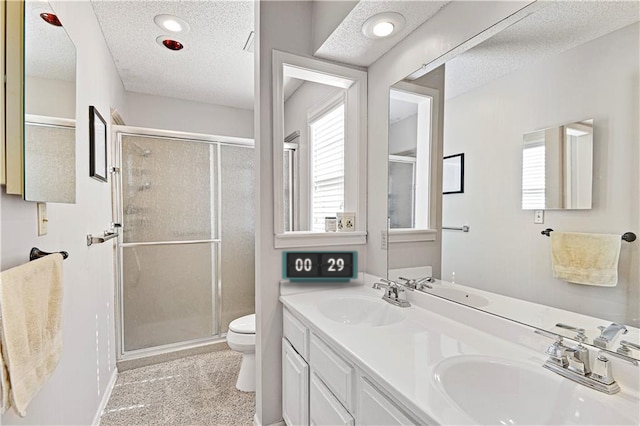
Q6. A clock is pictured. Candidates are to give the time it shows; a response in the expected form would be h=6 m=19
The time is h=0 m=29
